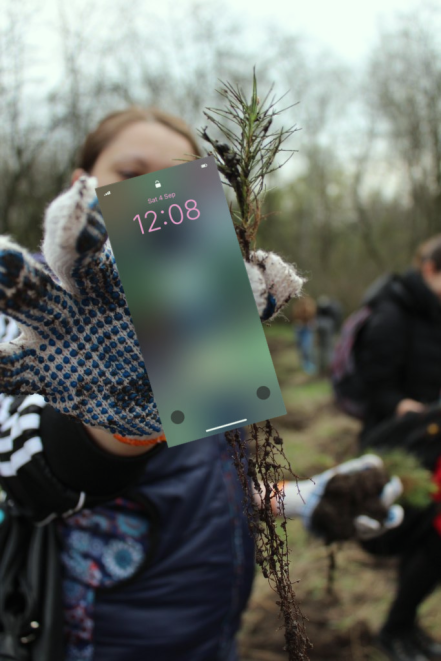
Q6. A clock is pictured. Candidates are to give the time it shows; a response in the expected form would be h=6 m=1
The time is h=12 m=8
